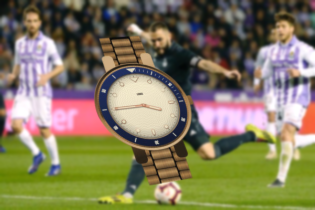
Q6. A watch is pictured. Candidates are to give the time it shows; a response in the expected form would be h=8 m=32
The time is h=3 m=45
